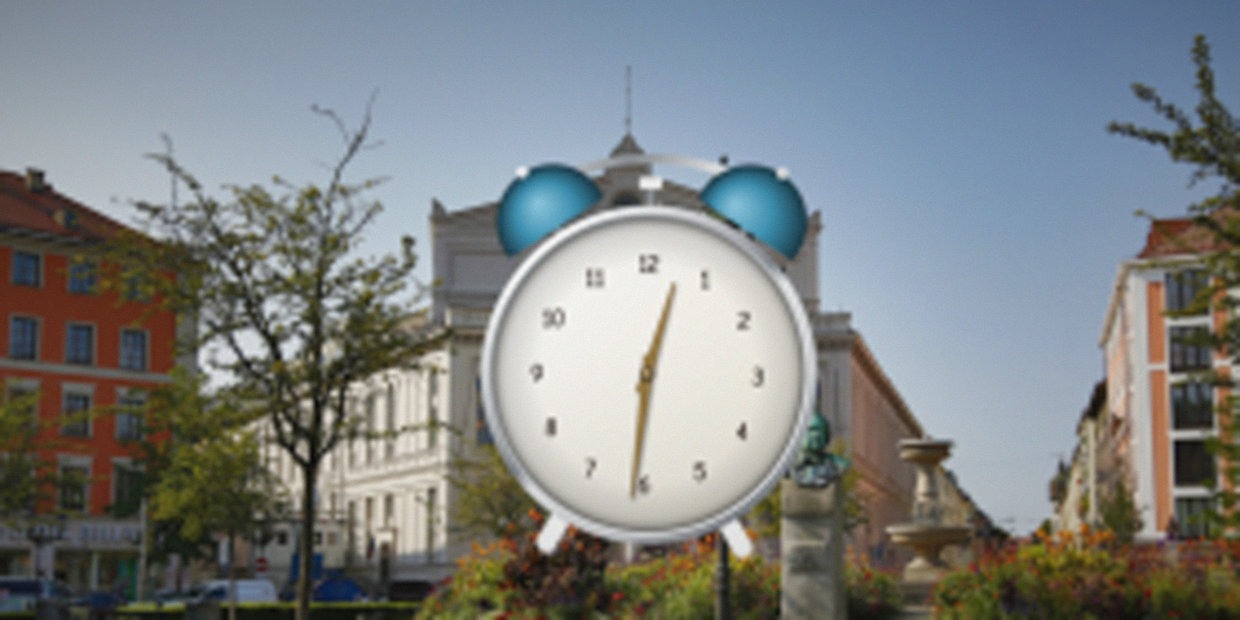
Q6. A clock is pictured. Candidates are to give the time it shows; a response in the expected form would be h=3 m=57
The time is h=12 m=31
